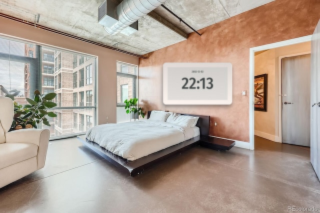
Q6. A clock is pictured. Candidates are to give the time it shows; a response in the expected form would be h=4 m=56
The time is h=22 m=13
